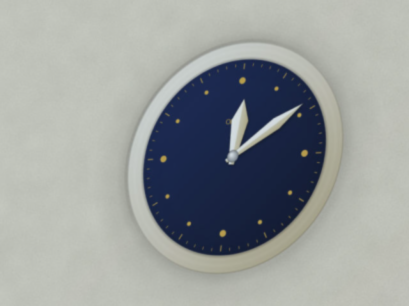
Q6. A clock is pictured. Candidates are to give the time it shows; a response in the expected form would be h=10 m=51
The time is h=12 m=9
